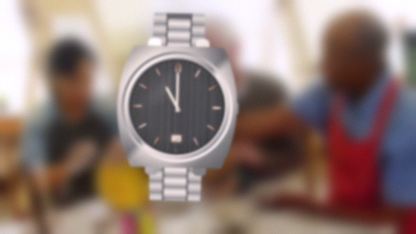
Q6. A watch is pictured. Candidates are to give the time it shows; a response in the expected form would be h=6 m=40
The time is h=11 m=0
